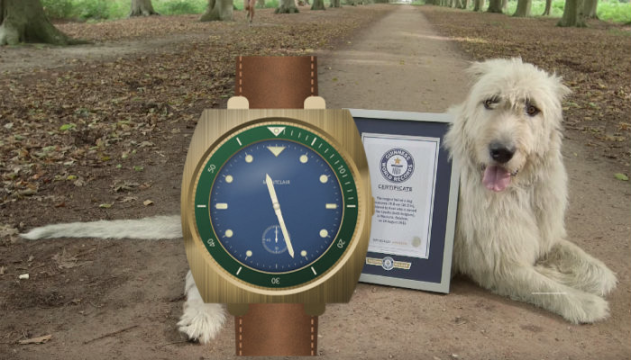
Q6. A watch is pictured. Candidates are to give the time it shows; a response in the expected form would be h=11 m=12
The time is h=11 m=27
